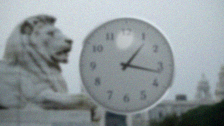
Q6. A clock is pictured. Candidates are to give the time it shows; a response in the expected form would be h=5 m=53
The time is h=1 m=17
